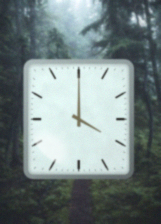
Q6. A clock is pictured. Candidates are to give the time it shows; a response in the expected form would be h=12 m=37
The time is h=4 m=0
